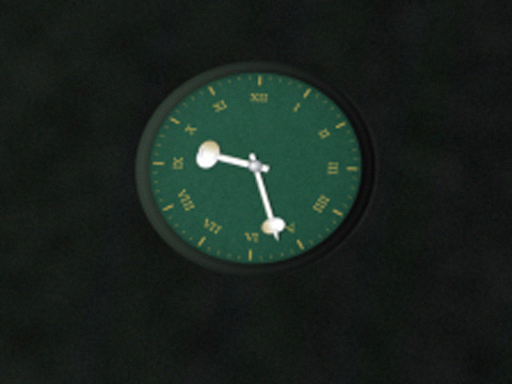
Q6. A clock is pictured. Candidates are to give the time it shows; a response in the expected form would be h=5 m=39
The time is h=9 m=27
